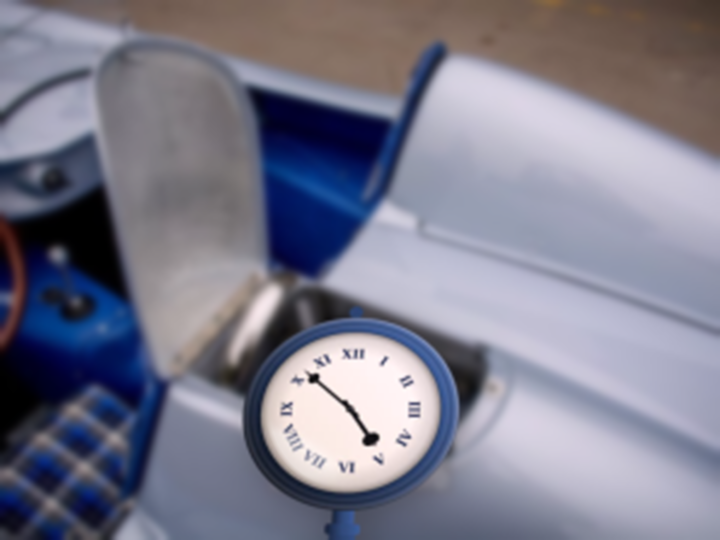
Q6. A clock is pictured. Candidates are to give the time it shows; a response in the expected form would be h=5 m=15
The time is h=4 m=52
